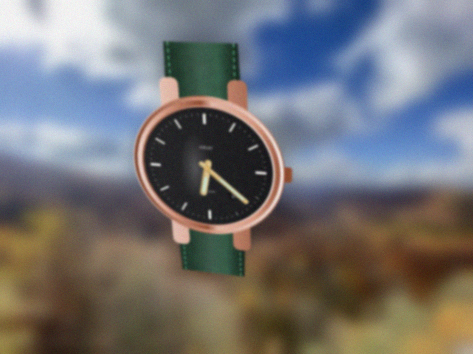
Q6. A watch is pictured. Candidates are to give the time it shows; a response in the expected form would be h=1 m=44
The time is h=6 m=22
